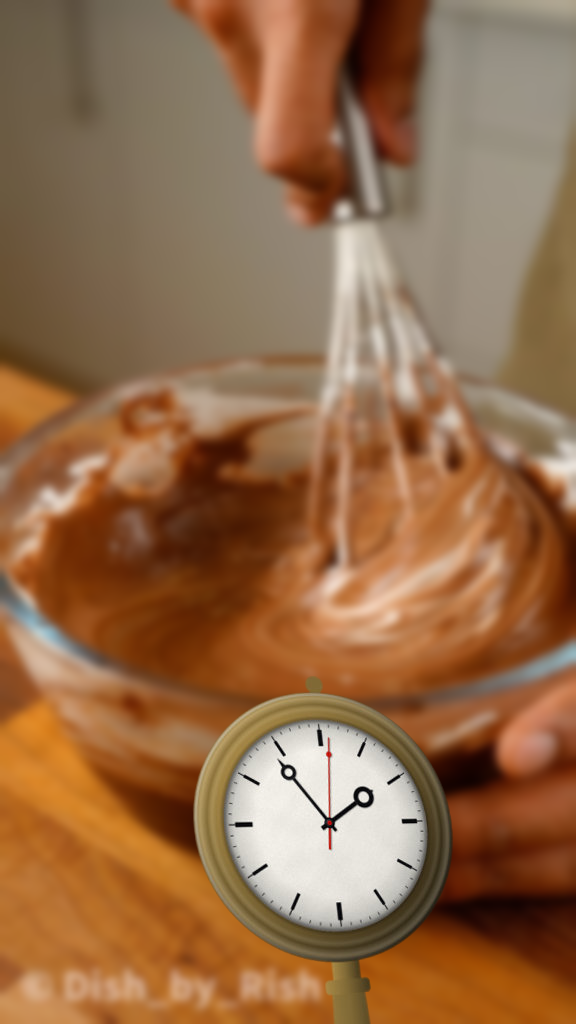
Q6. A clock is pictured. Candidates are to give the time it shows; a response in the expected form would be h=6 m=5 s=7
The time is h=1 m=54 s=1
